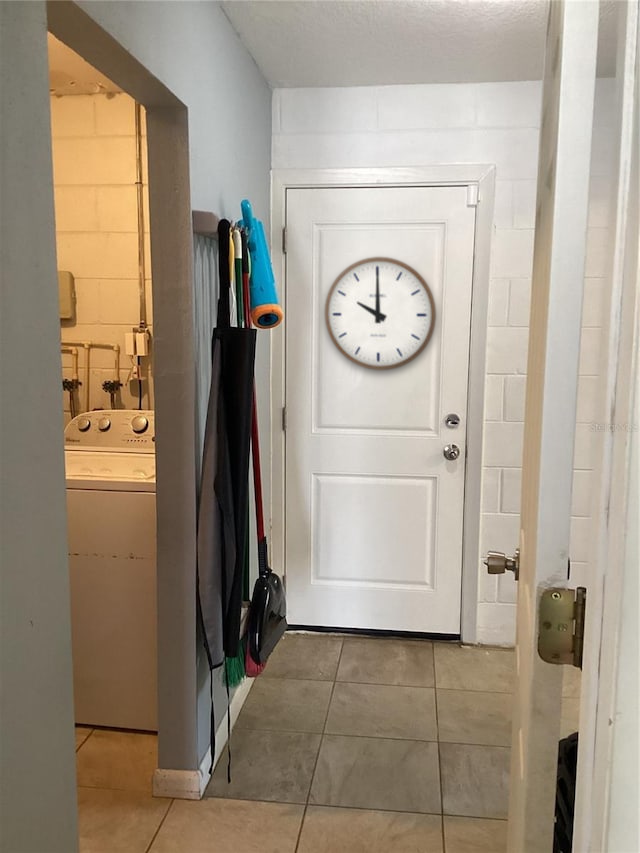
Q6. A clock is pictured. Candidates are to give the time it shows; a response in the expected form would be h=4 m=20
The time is h=10 m=0
